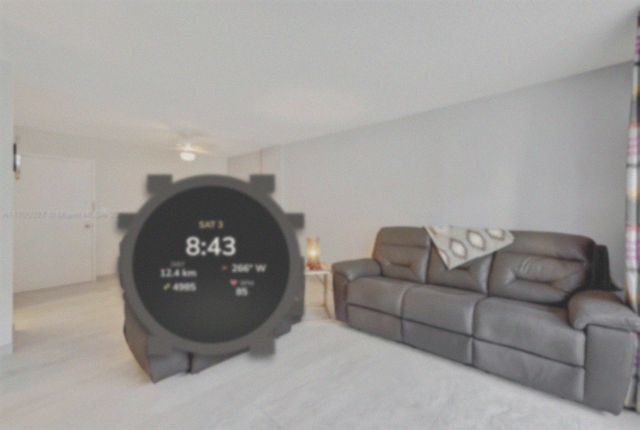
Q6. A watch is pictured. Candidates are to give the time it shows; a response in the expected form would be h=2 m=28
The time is h=8 m=43
